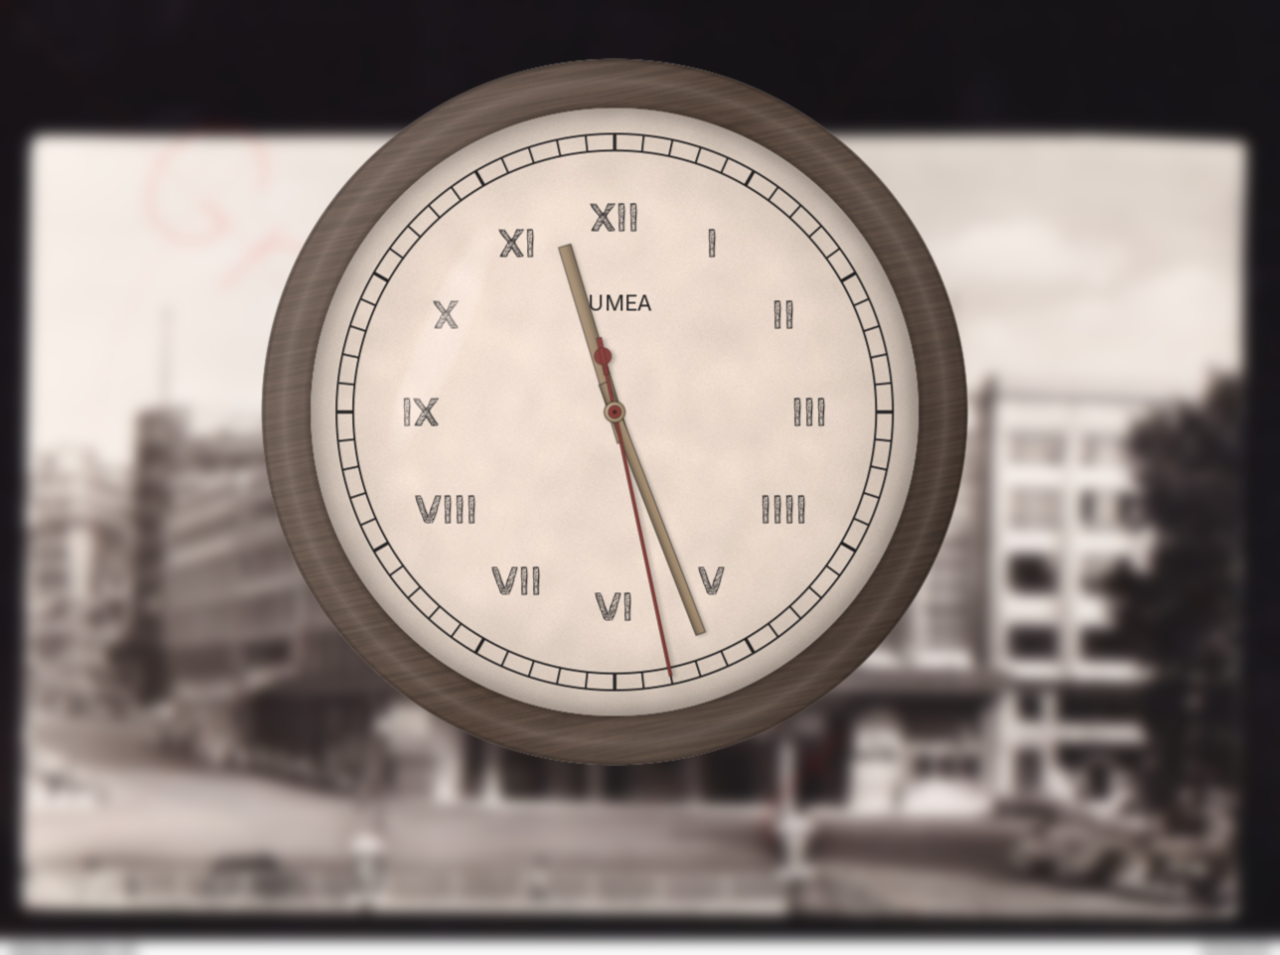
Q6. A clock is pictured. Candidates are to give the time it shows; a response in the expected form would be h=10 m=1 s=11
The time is h=11 m=26 s=28
